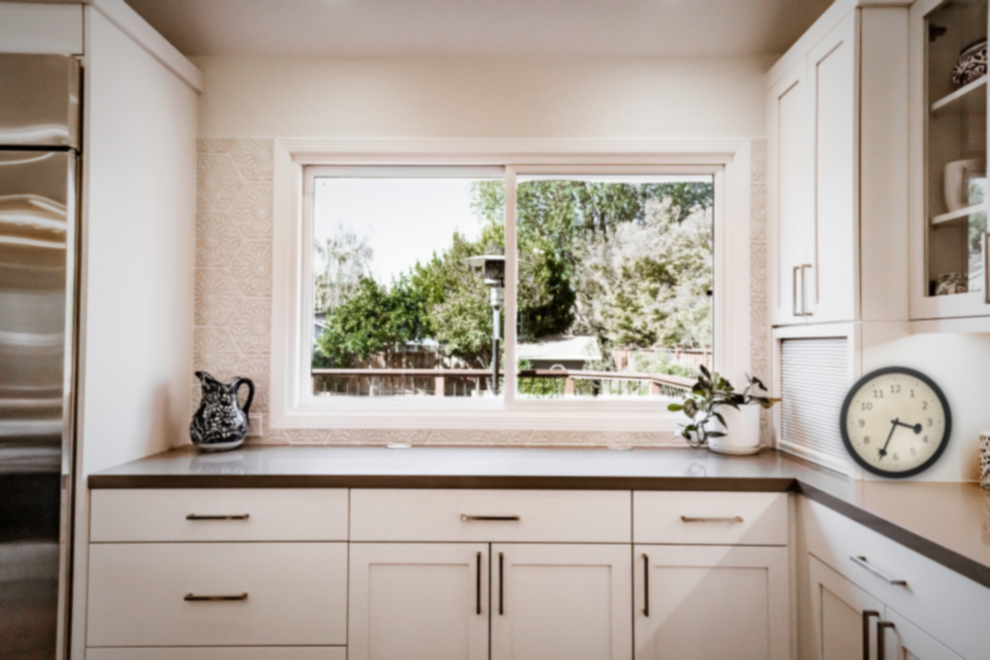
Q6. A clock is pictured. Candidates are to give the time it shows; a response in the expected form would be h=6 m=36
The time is h=3 m=34
